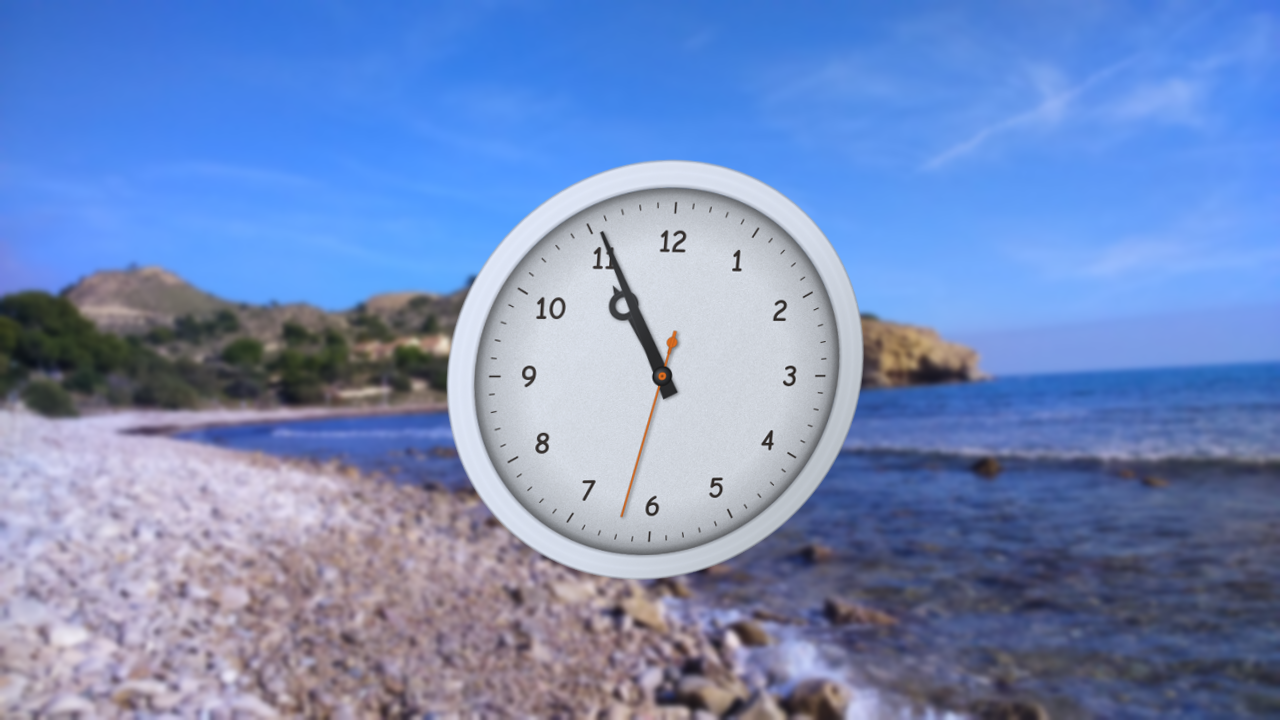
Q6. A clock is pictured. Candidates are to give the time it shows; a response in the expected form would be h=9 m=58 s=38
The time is h=10 m=55 s=32
